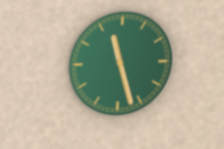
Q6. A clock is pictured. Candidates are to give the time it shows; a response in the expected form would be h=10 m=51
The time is h=11 m=27
